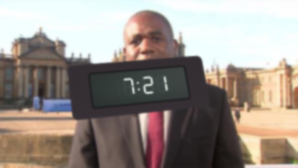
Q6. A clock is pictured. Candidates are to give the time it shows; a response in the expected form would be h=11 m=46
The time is h=7 m=21
